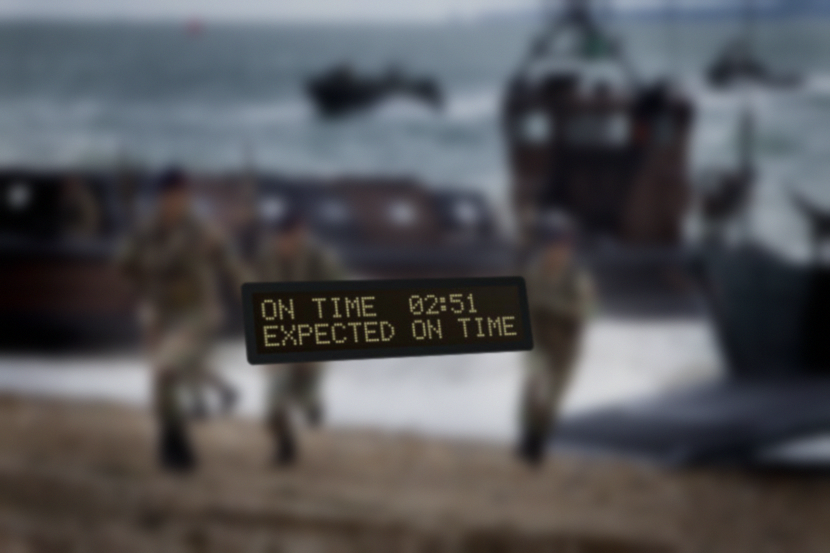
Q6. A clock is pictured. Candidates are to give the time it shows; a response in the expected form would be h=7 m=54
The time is h=2 m=51
